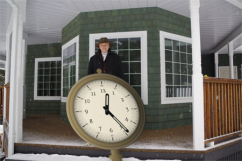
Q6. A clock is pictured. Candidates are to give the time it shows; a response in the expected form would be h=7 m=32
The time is h=12 m=24
